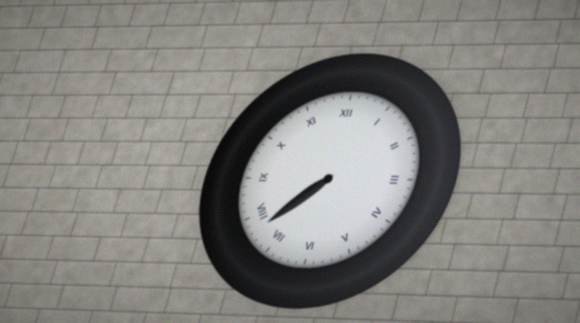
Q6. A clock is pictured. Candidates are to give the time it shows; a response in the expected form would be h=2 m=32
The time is h=7 m=38
